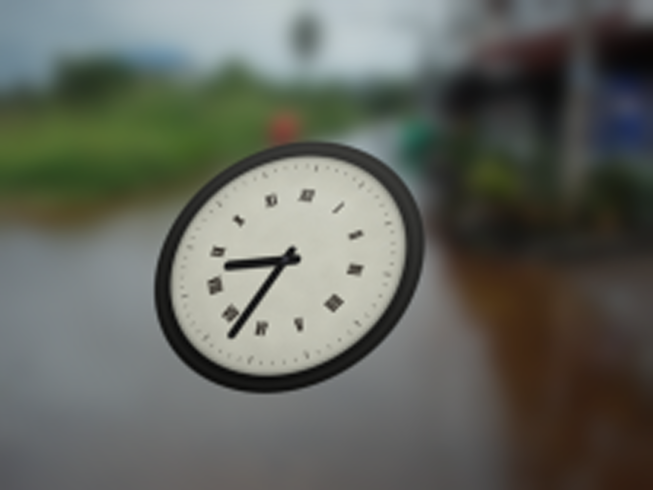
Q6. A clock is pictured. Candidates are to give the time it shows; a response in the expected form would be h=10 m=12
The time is h=8 m=33
